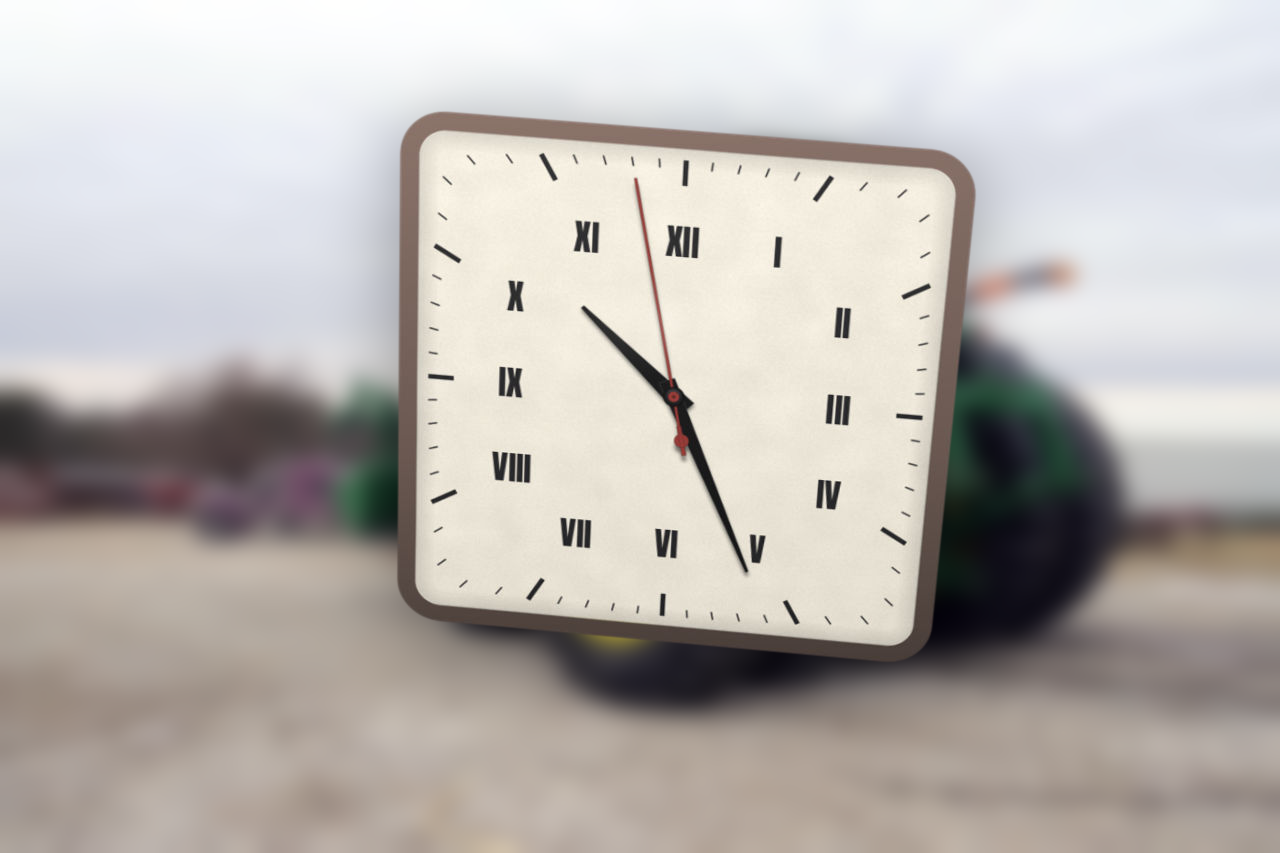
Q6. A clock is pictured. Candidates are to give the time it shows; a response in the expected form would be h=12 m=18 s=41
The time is h=10 m=25 s=58
